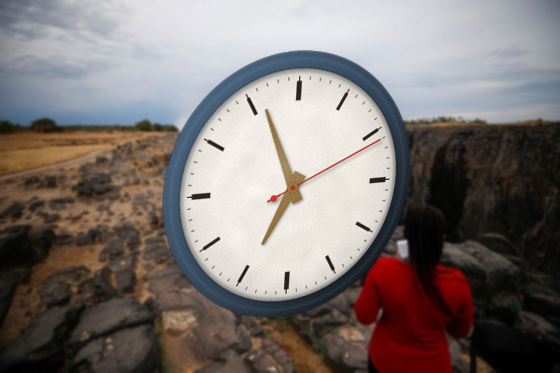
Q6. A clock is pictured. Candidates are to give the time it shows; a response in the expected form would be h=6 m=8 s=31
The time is h=6 m=56 s=11
